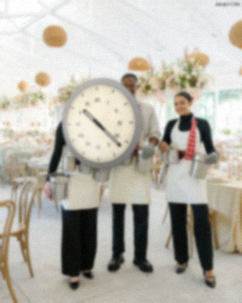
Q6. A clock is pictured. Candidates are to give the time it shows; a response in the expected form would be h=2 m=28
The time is h=10 m=22
